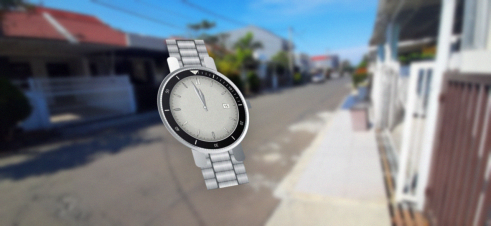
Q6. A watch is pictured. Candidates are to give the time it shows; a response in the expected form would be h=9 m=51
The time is h=11 m=58
